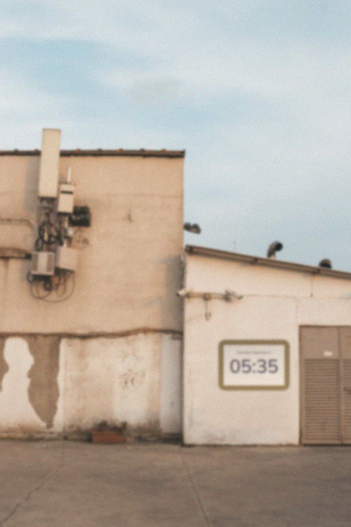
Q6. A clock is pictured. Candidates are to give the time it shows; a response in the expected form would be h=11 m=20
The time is h=5 m=35
